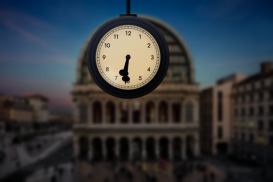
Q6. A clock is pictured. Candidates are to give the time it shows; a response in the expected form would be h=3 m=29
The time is h=6 m=31
